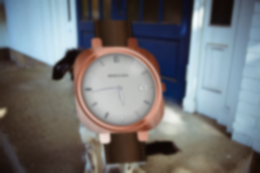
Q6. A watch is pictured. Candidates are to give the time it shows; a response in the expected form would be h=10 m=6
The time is h=5 m=44
